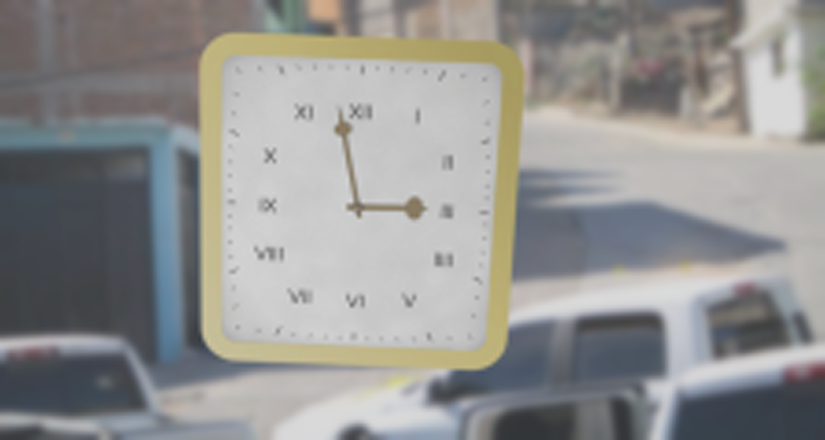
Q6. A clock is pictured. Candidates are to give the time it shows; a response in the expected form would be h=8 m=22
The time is h=2 m=58
